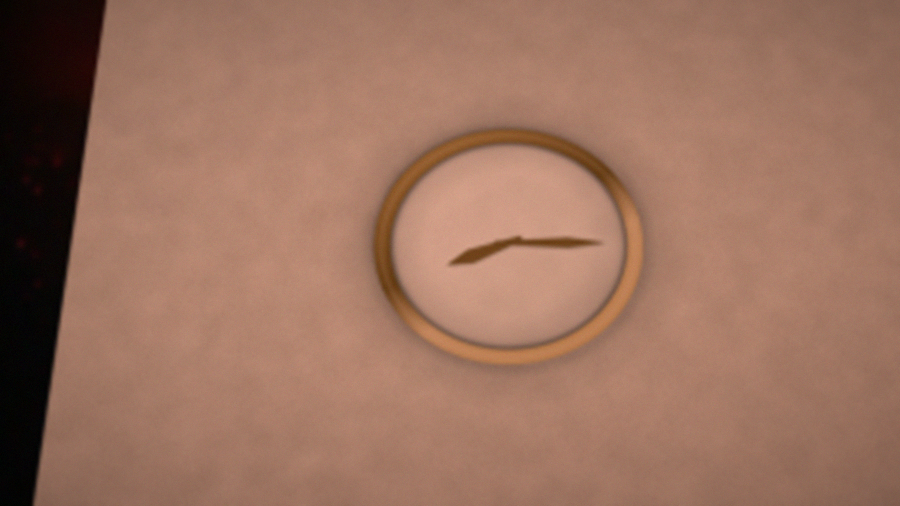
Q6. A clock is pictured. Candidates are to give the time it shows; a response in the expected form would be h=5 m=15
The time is h=8 m=15
